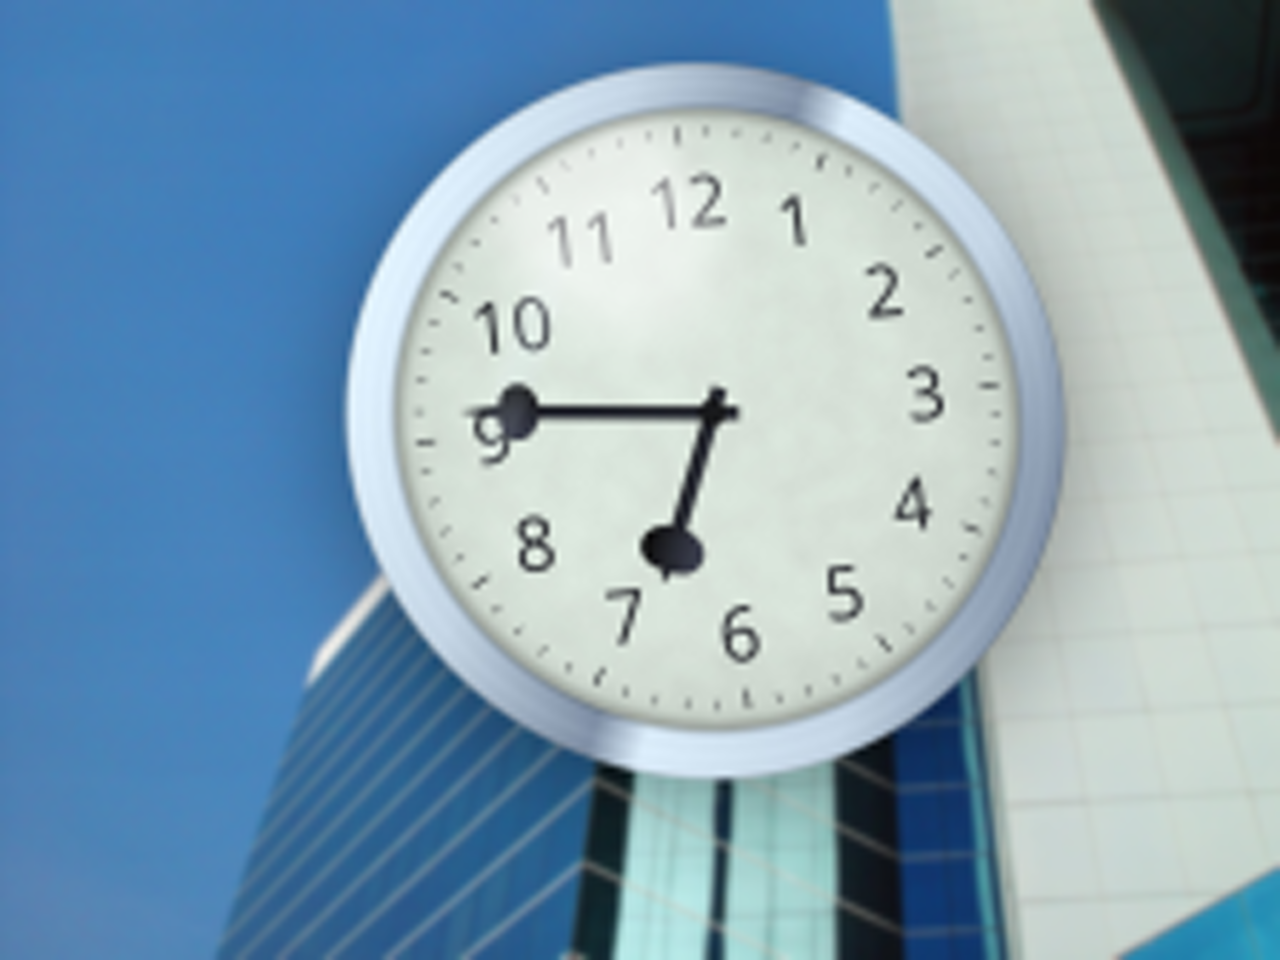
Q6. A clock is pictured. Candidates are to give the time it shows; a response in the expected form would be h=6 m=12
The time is h=6 m=46
